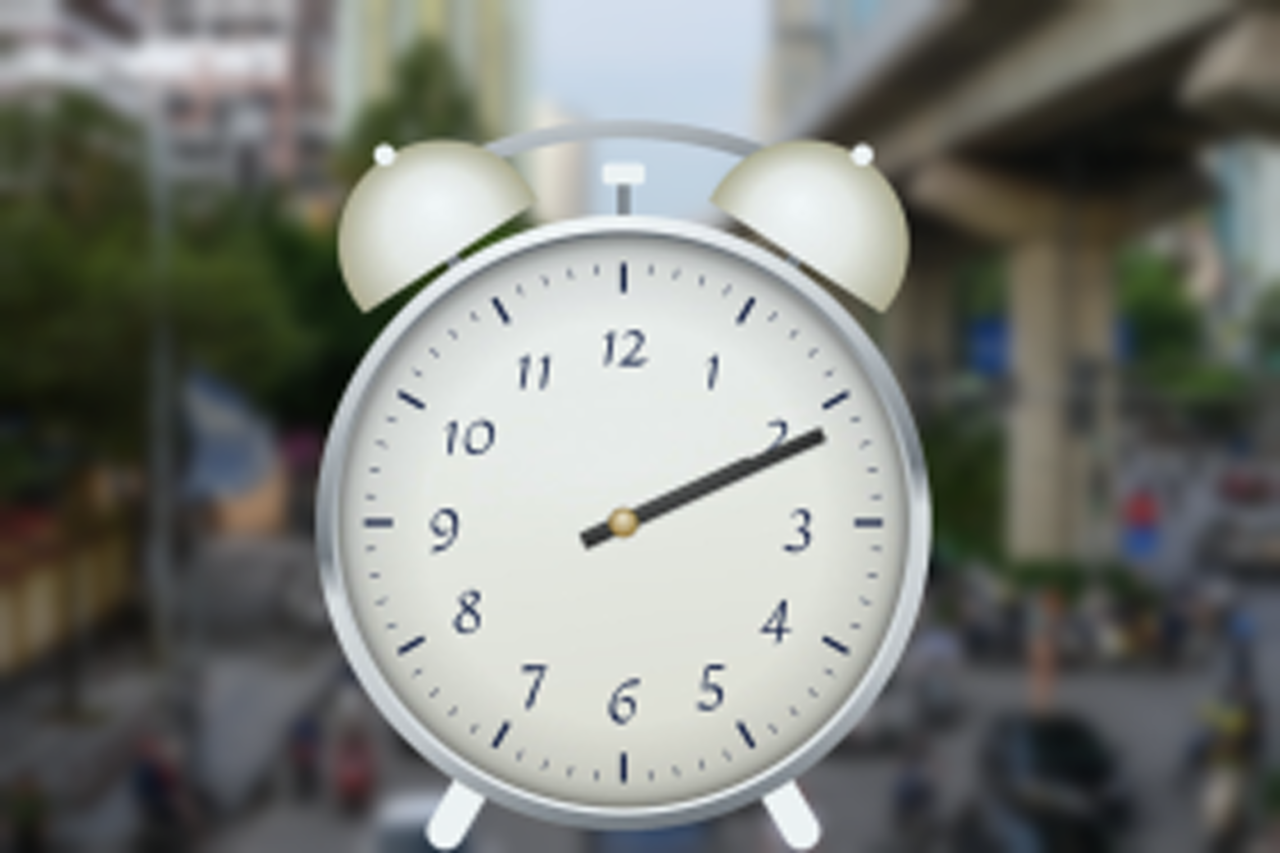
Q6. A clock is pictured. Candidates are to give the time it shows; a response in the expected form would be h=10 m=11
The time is h=2 m=11
